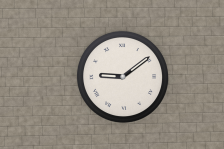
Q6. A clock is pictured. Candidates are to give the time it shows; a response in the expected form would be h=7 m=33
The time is h=9 m=9
